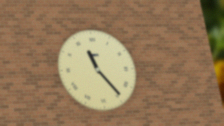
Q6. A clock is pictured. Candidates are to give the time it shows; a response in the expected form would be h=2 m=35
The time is h=11 m=24
